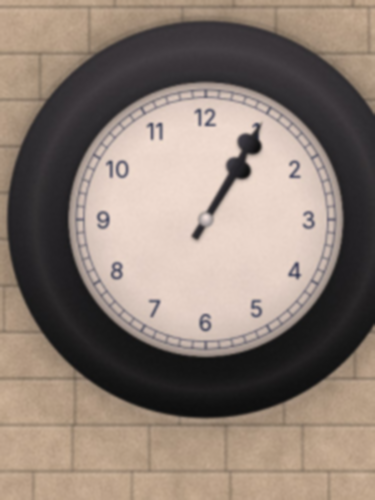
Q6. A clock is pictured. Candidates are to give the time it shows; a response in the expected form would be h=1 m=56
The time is h=1 m=5
